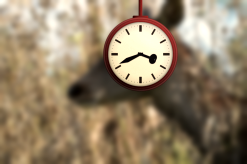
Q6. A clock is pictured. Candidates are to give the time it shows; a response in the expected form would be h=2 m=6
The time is h=3 m=41
